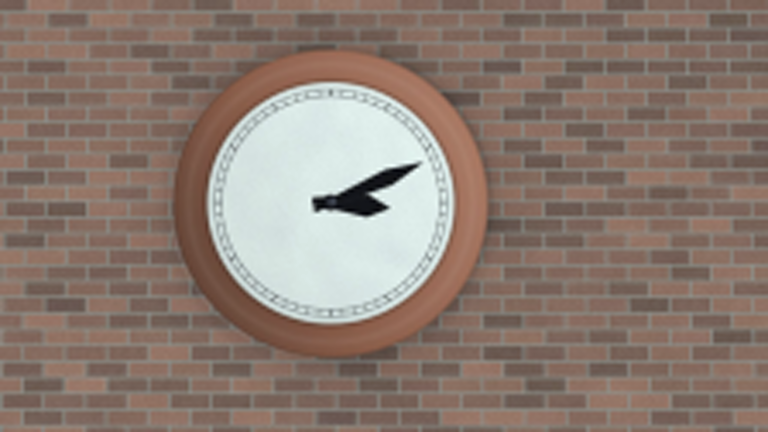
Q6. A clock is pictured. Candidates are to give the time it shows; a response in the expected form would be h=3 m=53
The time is h=3 m=11
